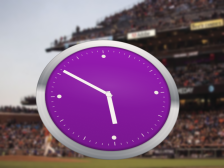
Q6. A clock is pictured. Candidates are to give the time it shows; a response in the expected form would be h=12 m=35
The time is h=5 m=51
